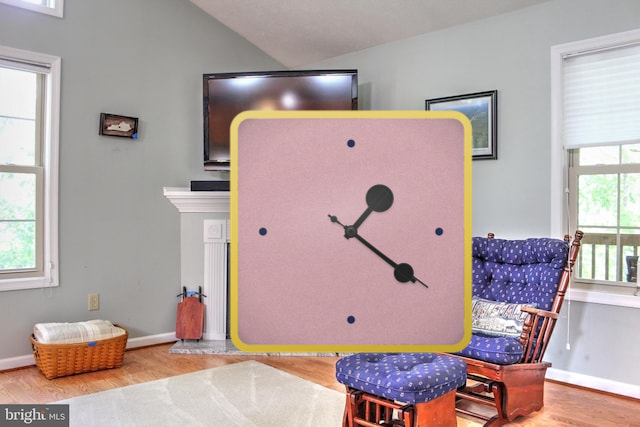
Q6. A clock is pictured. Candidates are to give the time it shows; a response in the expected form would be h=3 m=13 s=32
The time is h=1 m=21 s=21
